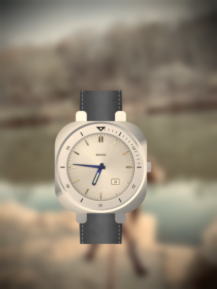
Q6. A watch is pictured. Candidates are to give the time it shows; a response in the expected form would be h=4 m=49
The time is h=6 m=46
